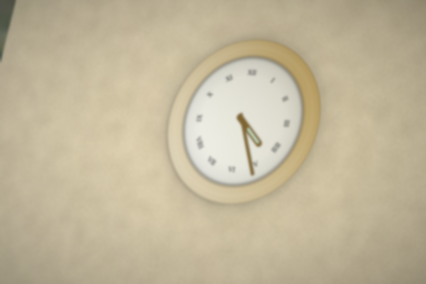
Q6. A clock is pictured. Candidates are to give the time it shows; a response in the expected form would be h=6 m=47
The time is h=4 m=26
